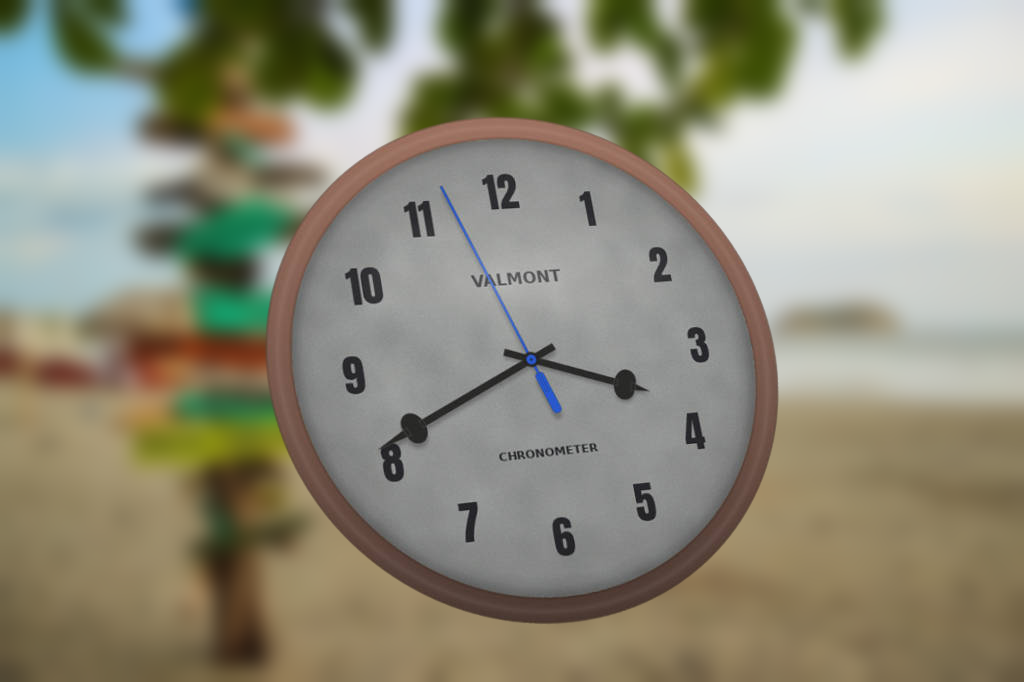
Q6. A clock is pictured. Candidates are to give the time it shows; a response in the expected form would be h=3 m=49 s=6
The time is h=3 m=40 s=57
